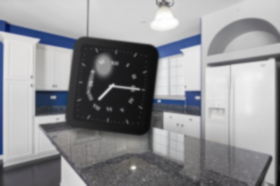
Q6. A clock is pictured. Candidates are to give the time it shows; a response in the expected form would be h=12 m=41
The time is h=7 m=15
